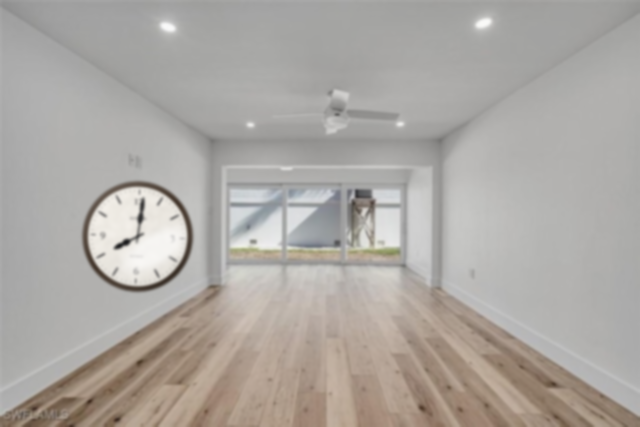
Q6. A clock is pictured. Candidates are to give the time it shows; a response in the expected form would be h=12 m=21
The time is h=8 m=1
